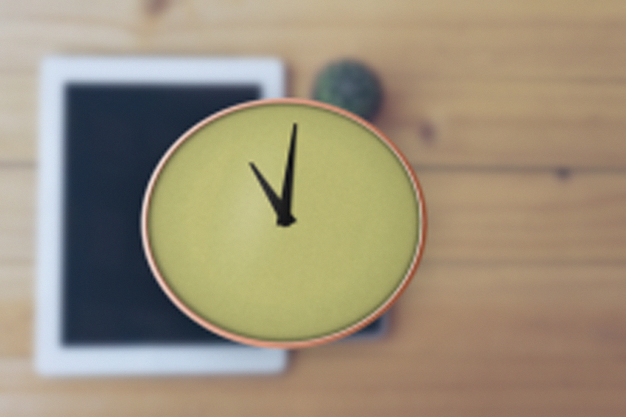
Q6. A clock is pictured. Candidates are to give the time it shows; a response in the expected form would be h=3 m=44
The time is h=11 m=1
